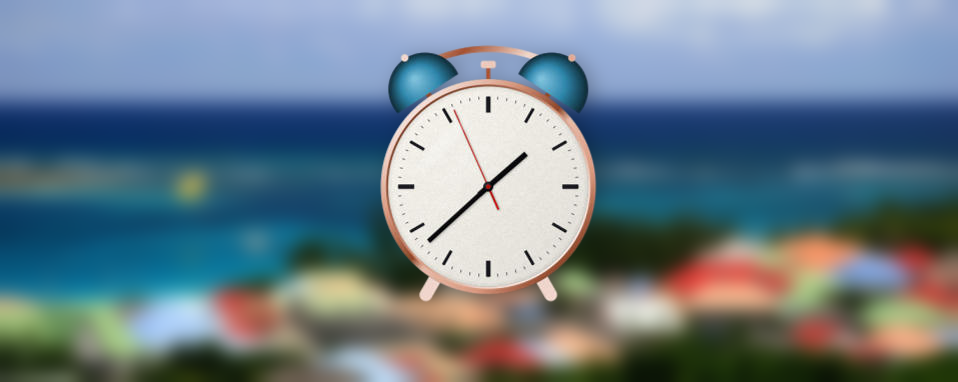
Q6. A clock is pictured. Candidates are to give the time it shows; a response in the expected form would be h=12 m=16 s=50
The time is h=1 m=37 s=56
